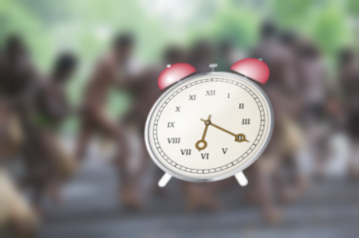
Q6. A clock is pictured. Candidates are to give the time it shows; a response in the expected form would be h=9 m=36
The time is h=6 m=20
